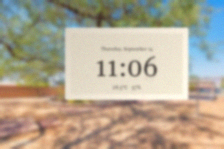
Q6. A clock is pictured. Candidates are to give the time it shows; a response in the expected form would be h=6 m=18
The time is h=11 m=6
